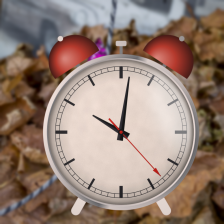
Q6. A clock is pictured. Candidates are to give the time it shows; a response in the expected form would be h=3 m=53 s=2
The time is h=10 m=1 s=23
